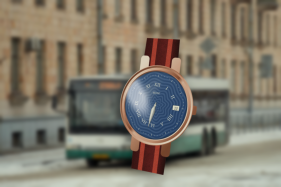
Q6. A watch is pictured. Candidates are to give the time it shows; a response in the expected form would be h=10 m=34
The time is h=6 m=32
